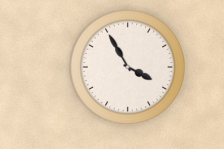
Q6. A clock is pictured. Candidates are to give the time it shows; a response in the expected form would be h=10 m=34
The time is h=3 m=55
